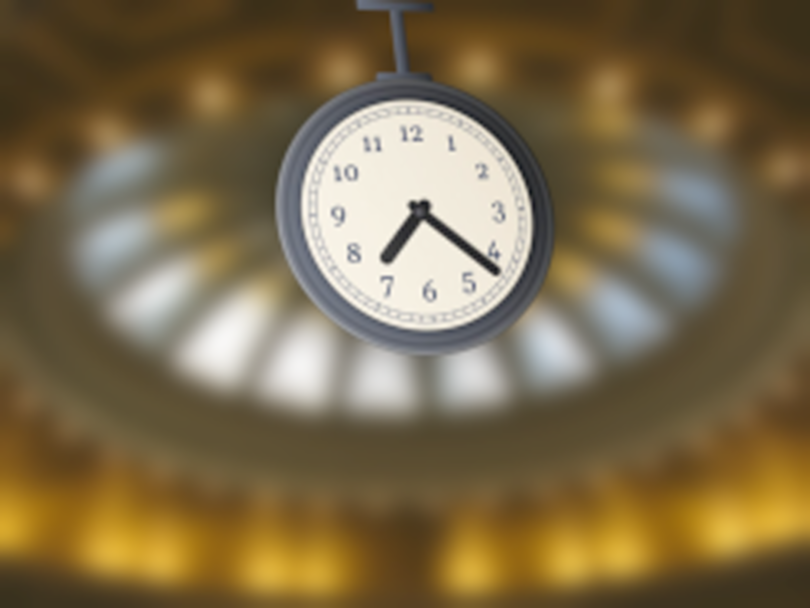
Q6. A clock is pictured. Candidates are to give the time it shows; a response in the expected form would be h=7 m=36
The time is h=7 m=22
